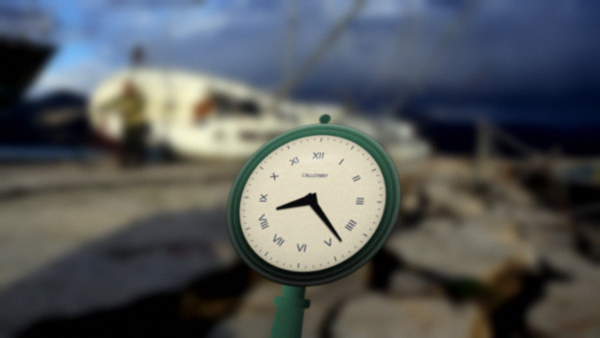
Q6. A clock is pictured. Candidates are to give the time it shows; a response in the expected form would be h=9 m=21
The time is h=8 m=23
